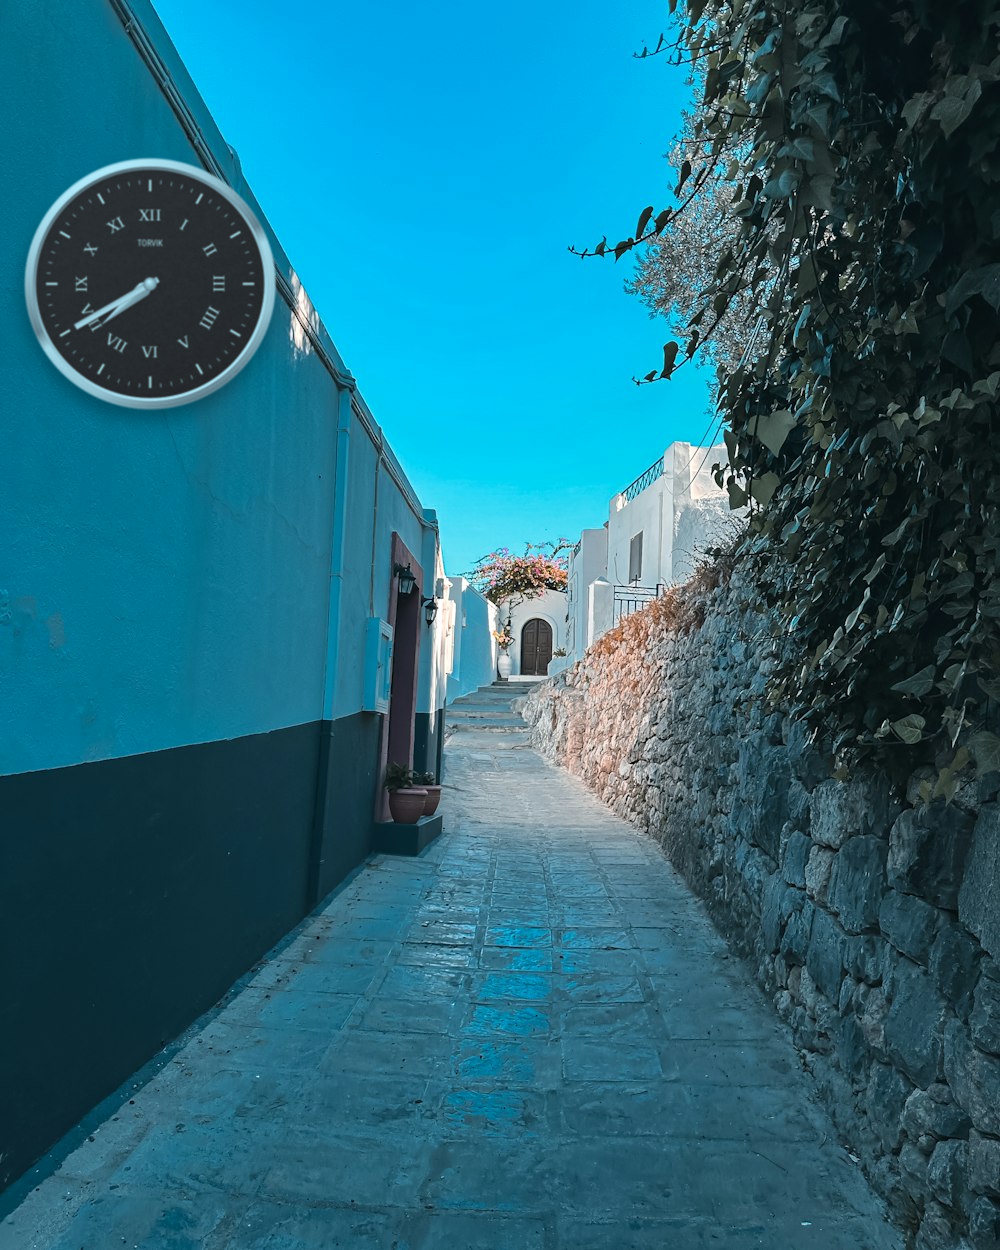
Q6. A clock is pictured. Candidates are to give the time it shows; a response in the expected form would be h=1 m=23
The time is h=7 m=40
